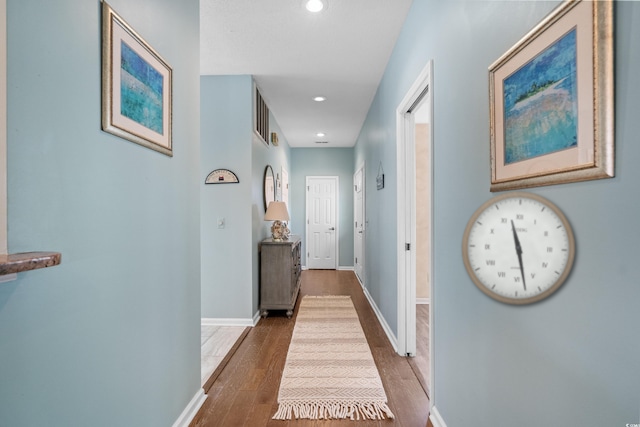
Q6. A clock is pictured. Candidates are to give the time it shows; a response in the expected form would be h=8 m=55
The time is h=11 m=28
